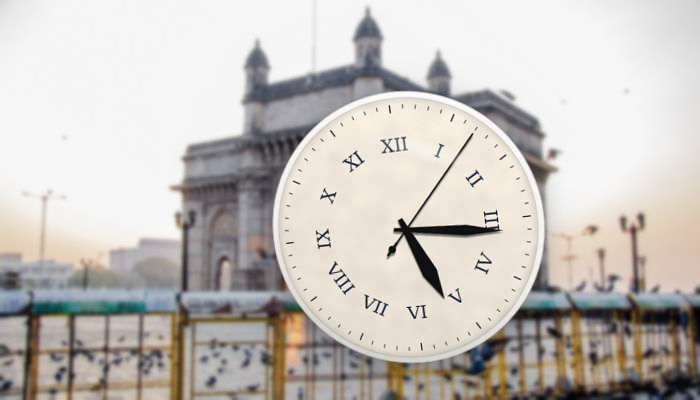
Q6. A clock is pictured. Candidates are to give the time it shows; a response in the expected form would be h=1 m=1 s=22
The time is h=5 m=16 s=7
